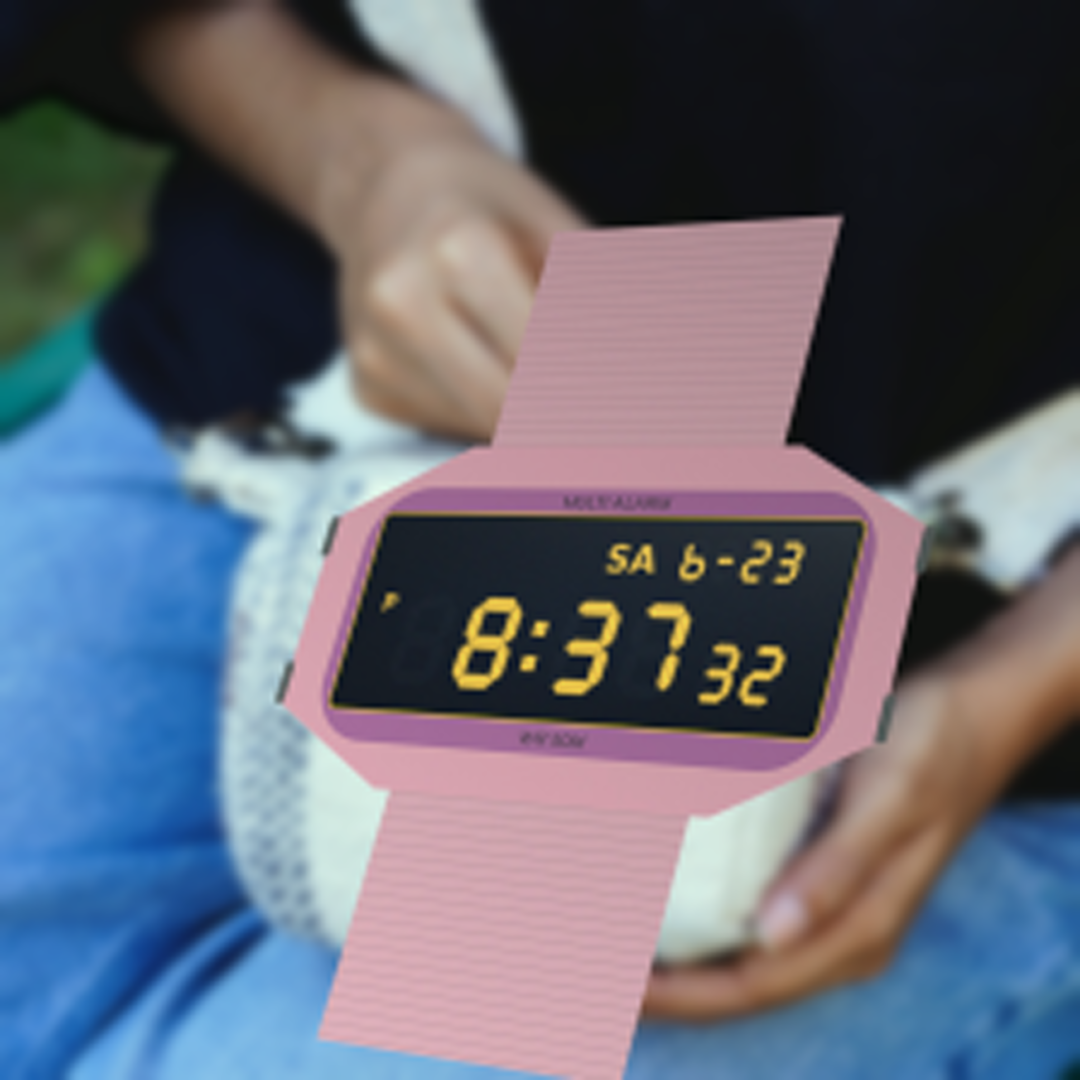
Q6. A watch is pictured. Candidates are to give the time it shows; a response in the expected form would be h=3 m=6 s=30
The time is h=8 m=37 s=32
